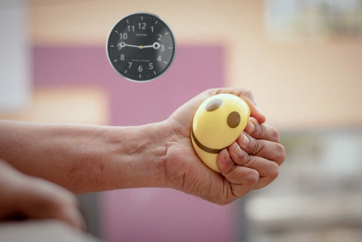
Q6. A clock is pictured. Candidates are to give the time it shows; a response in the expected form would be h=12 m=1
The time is h=2 m=46
